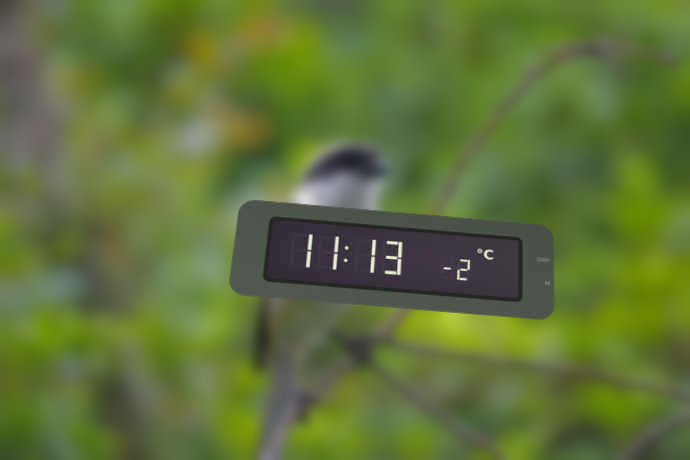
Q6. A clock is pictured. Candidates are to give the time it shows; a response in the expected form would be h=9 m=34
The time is h=11 m=13
